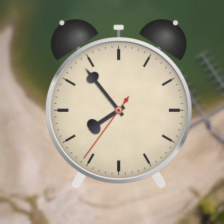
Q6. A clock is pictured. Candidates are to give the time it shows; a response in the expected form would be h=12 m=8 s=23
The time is h=7 m=53 s=36
